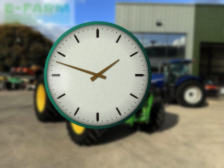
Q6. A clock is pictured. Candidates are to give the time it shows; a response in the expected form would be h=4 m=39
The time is h=1 m=48
